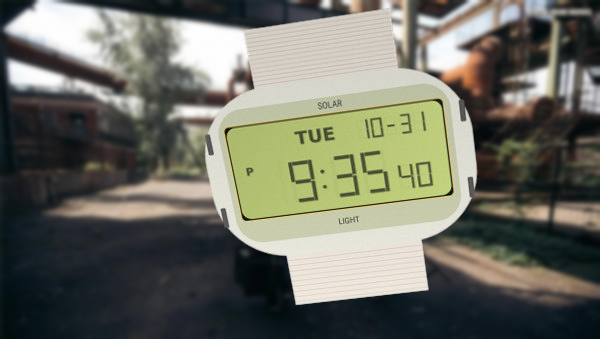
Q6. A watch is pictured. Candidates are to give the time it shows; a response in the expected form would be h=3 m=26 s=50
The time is h=9 m=35 s=40
